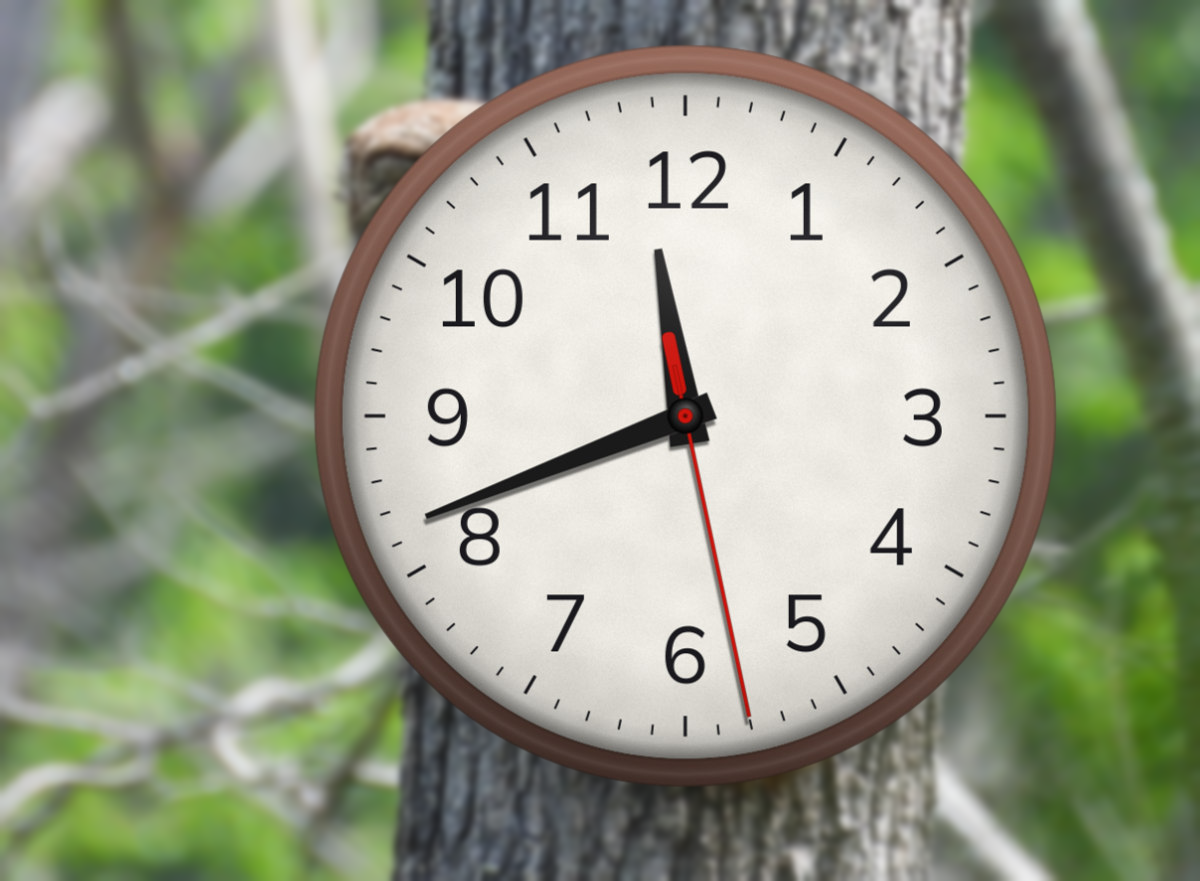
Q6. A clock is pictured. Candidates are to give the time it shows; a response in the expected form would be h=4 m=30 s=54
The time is h=11 m=41 s=28
